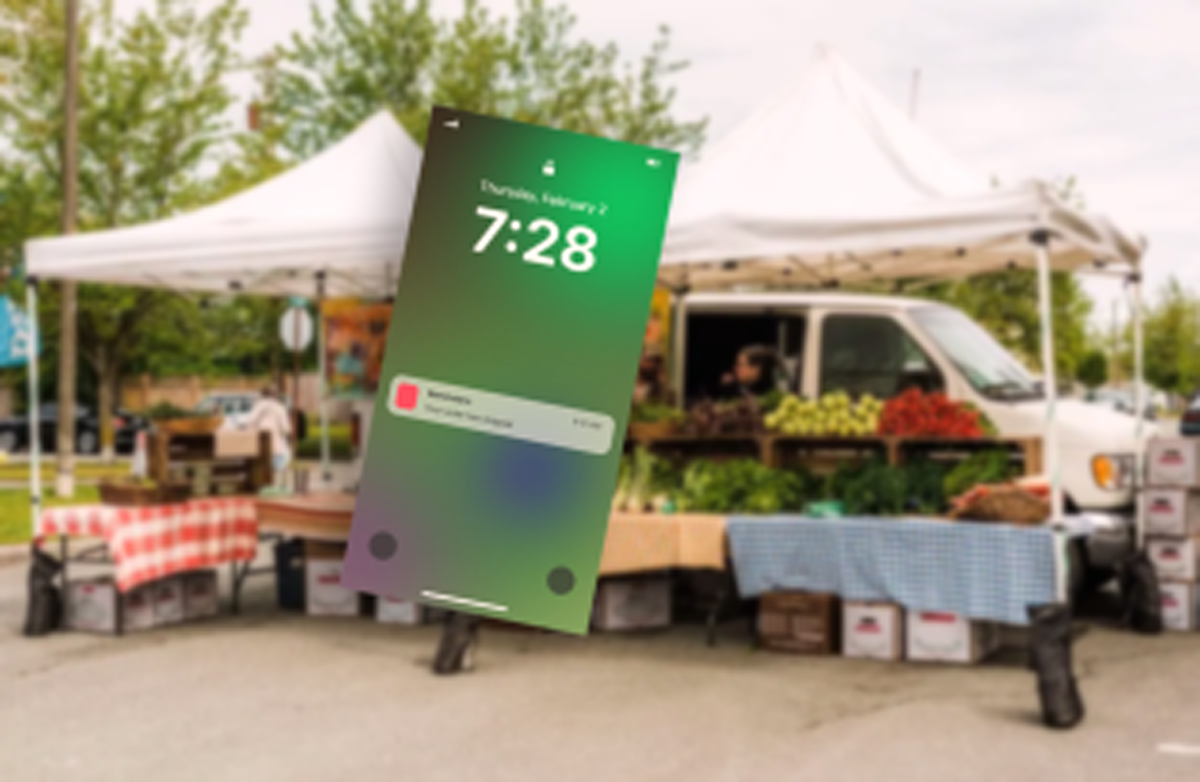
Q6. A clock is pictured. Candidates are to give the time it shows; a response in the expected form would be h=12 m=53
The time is h=7 m=28
